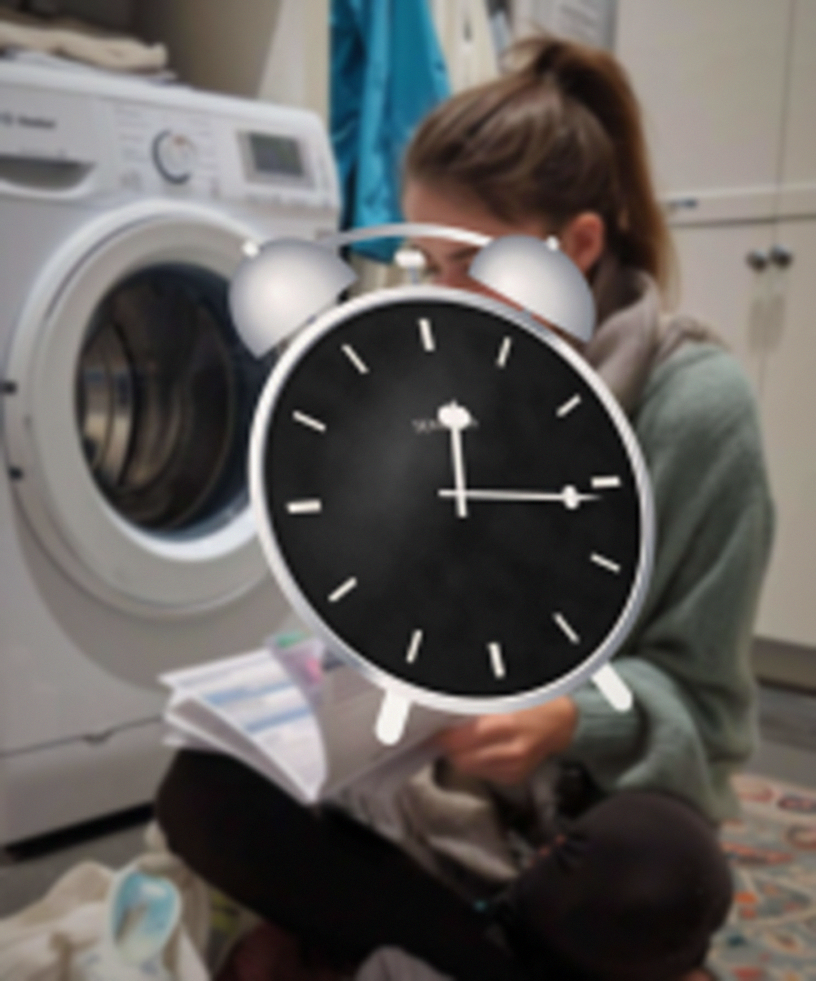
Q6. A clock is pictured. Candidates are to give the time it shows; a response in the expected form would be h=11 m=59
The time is h=12 m=16
